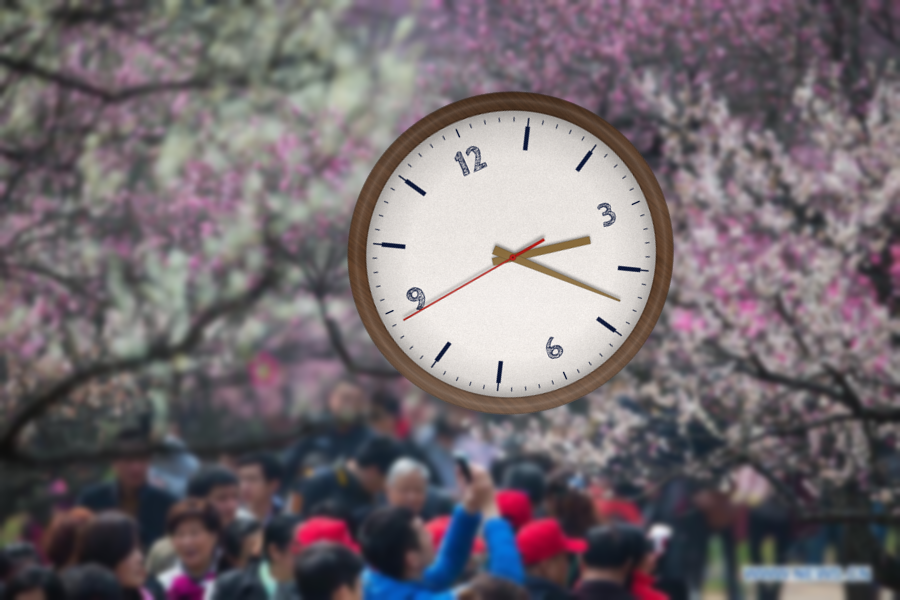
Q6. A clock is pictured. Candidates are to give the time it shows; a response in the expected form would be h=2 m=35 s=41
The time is h=3 m=22 s=44
